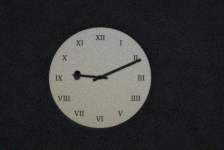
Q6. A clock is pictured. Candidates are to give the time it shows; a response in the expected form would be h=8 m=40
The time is h=9 m=11
